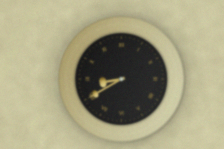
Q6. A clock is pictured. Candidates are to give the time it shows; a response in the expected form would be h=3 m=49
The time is h=8 m=40
